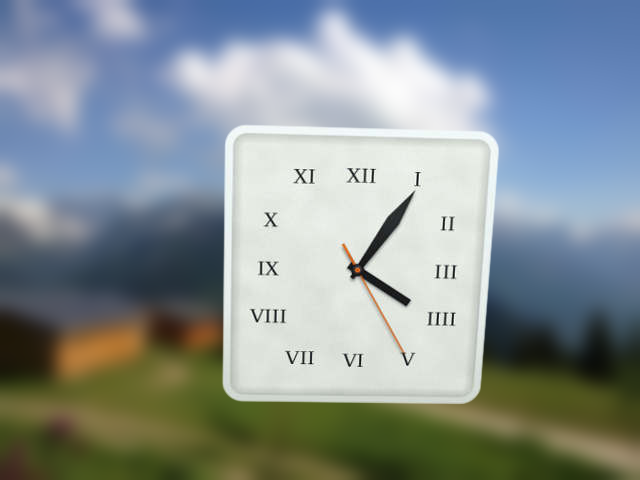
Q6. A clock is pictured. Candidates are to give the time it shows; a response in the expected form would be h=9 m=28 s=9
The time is h=4 m=5 s=25
